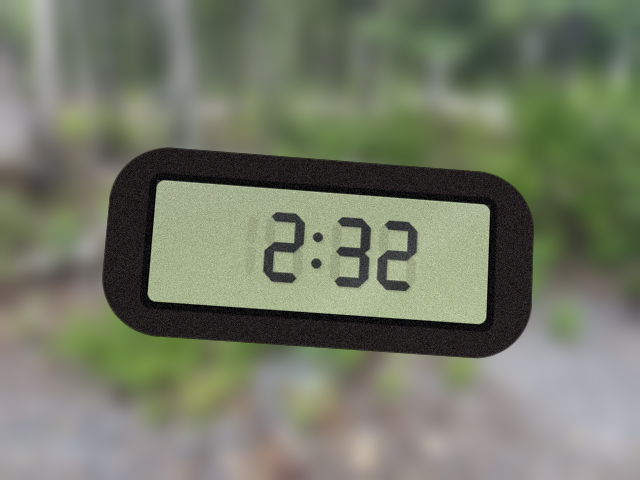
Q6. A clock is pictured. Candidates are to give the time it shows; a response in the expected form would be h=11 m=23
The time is h=2 m=32
